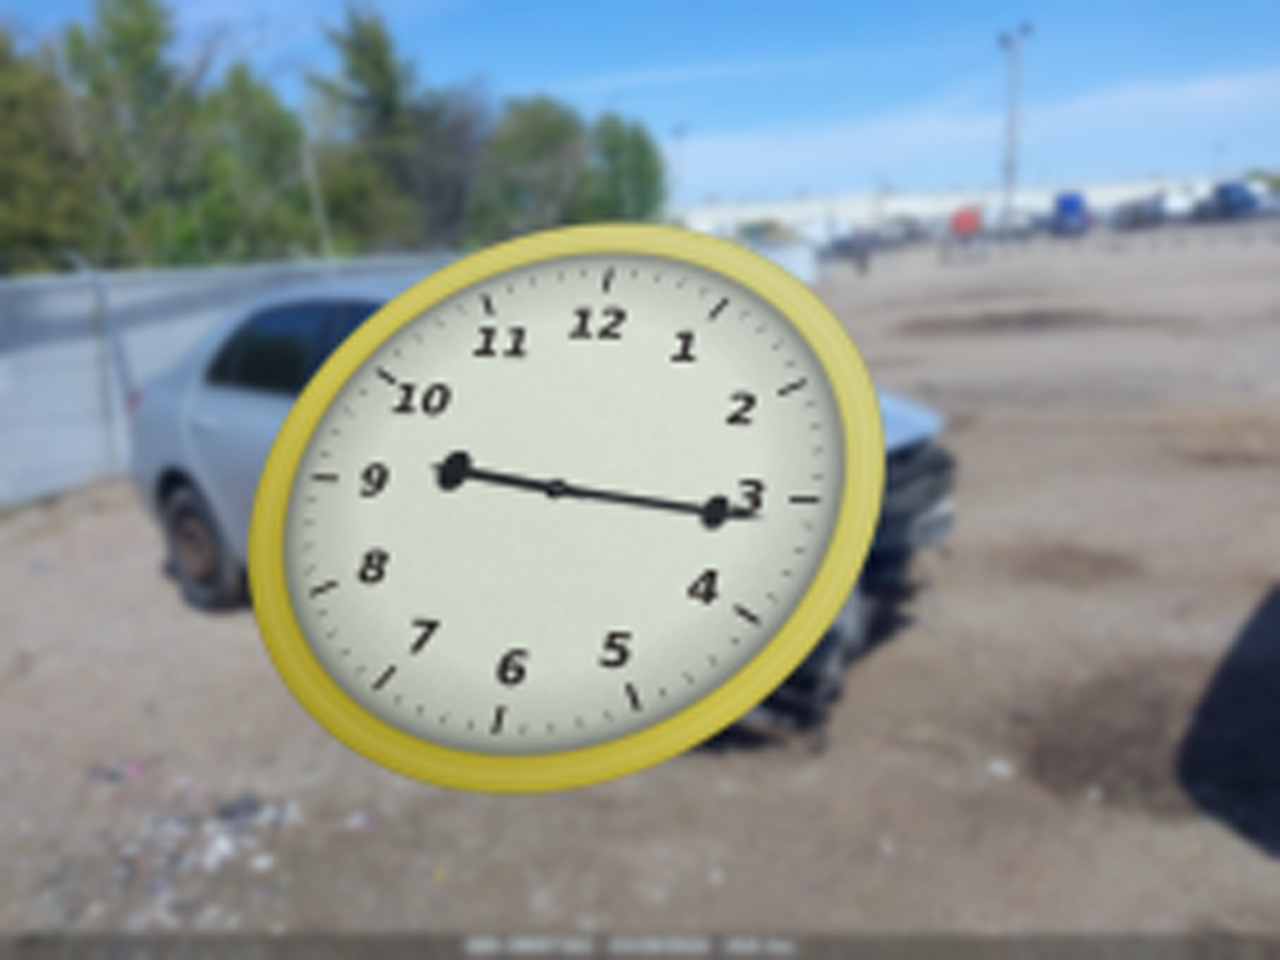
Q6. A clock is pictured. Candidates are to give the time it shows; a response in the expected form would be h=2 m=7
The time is h=9 m=16
